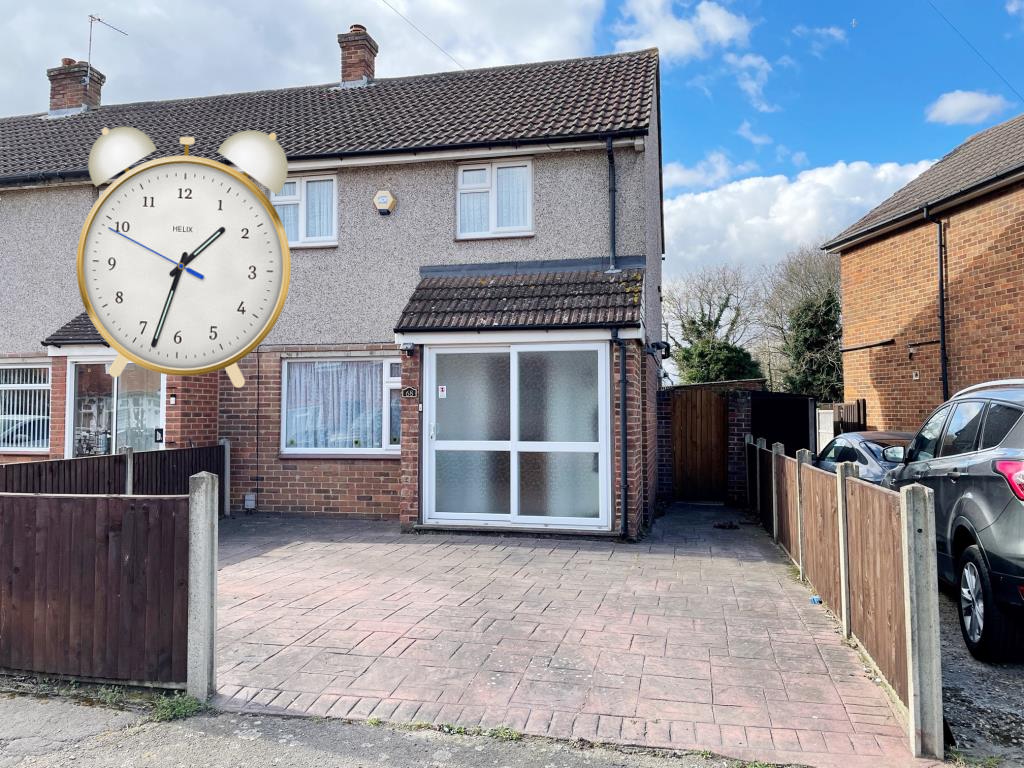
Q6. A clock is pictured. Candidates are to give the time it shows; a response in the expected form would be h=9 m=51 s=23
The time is h=1 m=32 s=49
